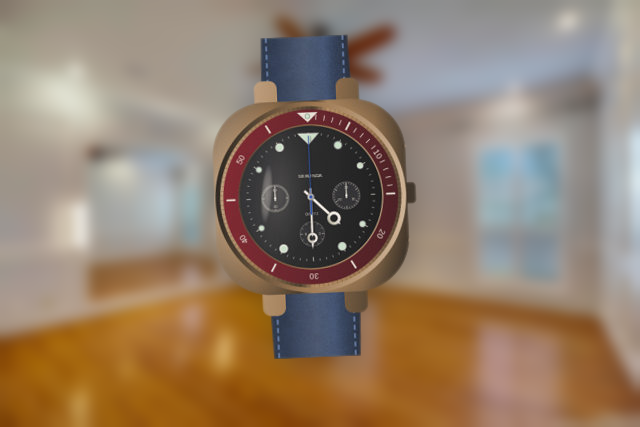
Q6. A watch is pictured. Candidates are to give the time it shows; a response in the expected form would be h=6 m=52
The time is h=4 m=30
